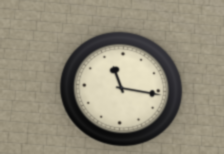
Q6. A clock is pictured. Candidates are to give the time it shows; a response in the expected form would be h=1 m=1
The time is h=11 m=16
